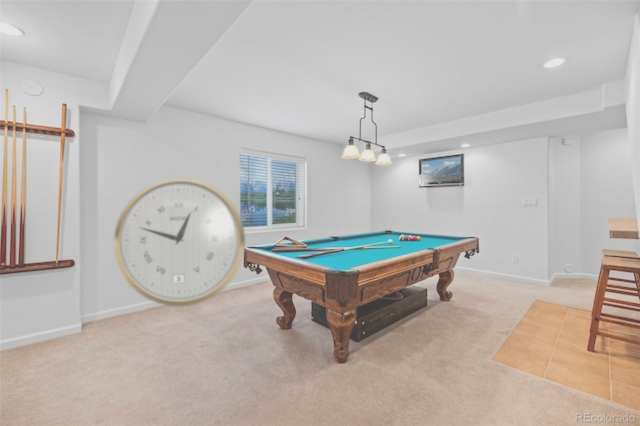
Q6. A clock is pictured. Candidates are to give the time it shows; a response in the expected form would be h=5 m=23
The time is h=12 m=48
